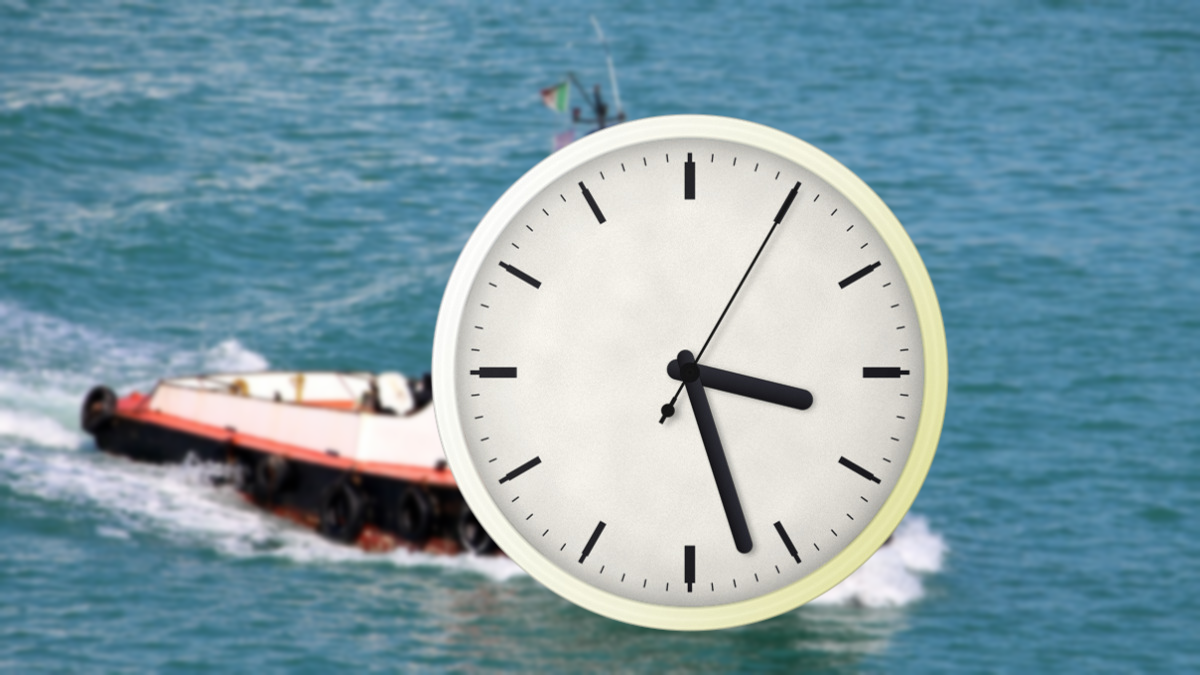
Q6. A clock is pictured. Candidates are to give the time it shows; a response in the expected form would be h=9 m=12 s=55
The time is h=3 m=27 s=5
